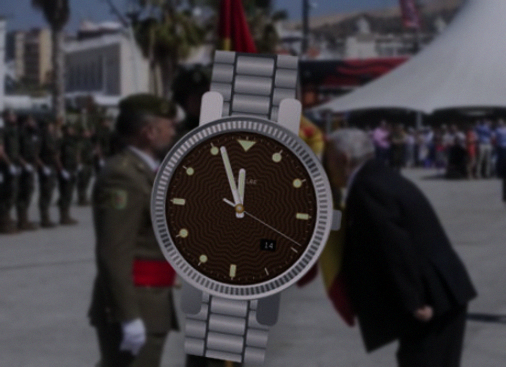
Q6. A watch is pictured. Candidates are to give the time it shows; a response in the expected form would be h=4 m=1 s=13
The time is h=11 m=56 s=19
